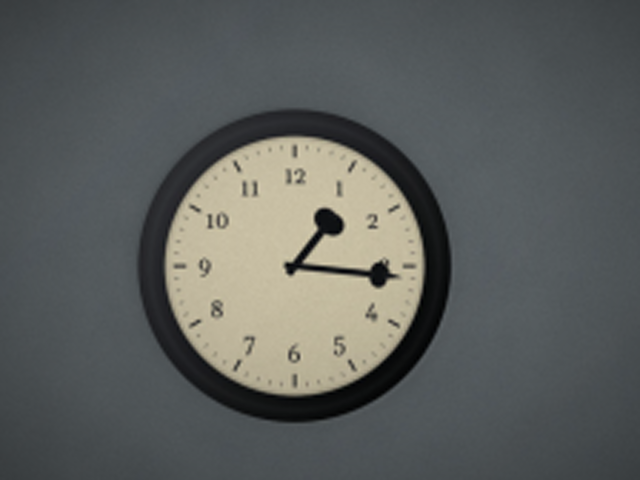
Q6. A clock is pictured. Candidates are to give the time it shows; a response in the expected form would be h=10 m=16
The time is h=1 m=16
